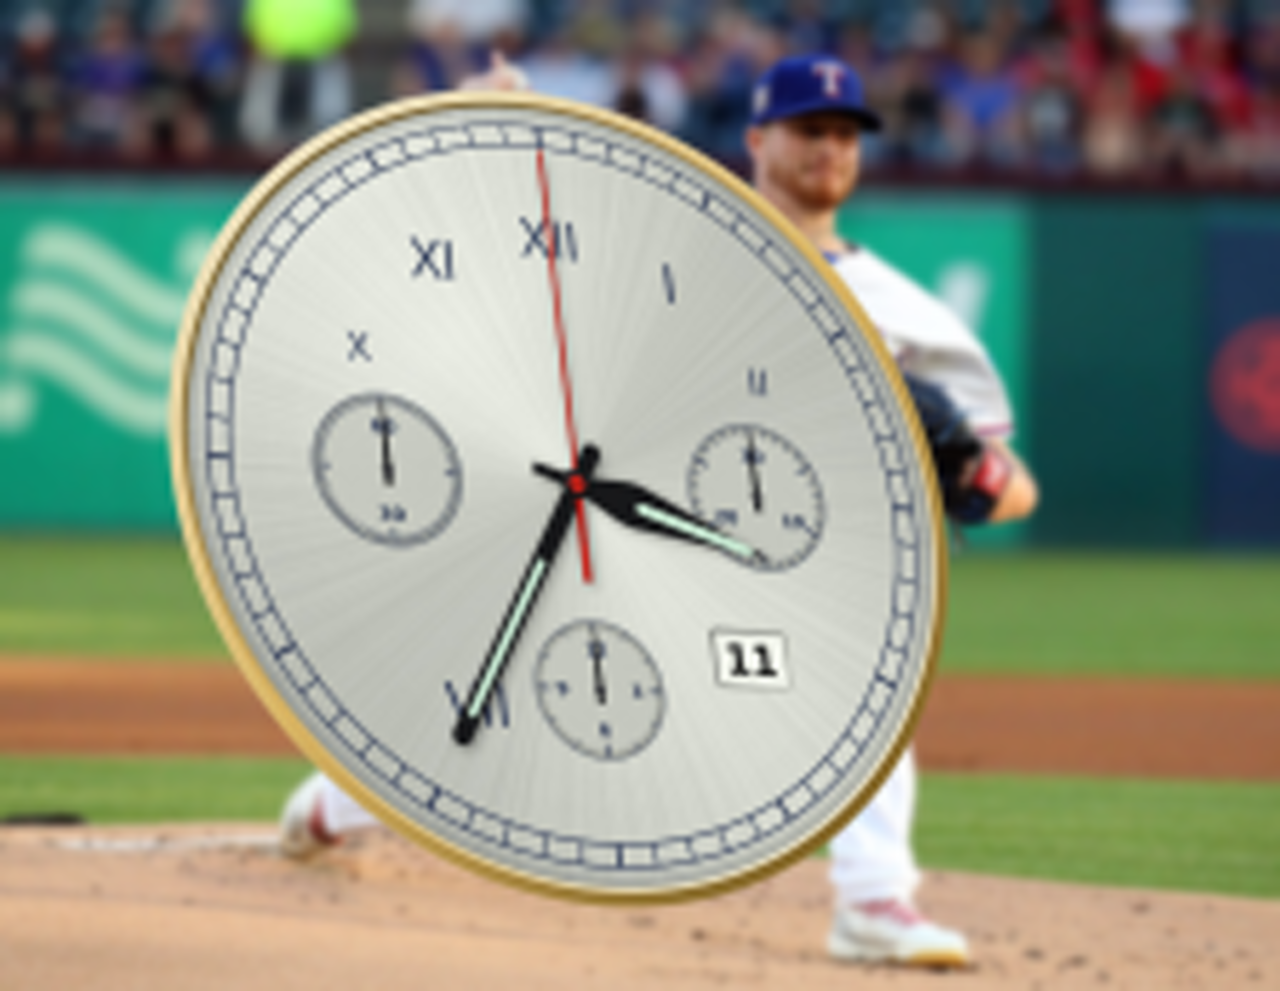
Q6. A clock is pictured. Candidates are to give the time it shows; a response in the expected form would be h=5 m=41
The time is h=3 m=35
